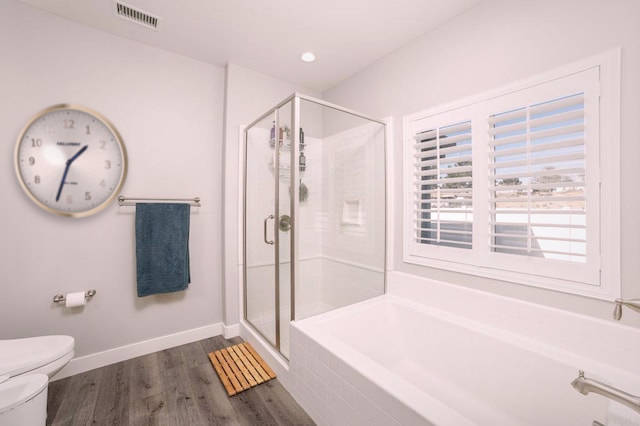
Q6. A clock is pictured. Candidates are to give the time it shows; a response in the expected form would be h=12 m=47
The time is h=1 m=33
